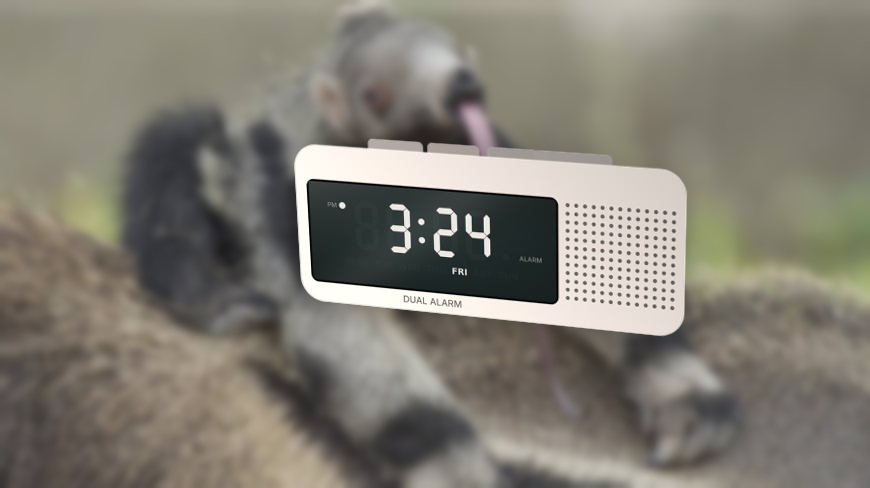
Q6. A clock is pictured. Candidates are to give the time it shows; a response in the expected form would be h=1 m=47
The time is h=3 m=24
